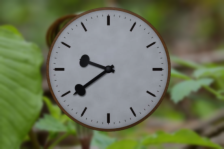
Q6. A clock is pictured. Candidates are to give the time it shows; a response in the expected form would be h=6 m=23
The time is h=9 m=39
